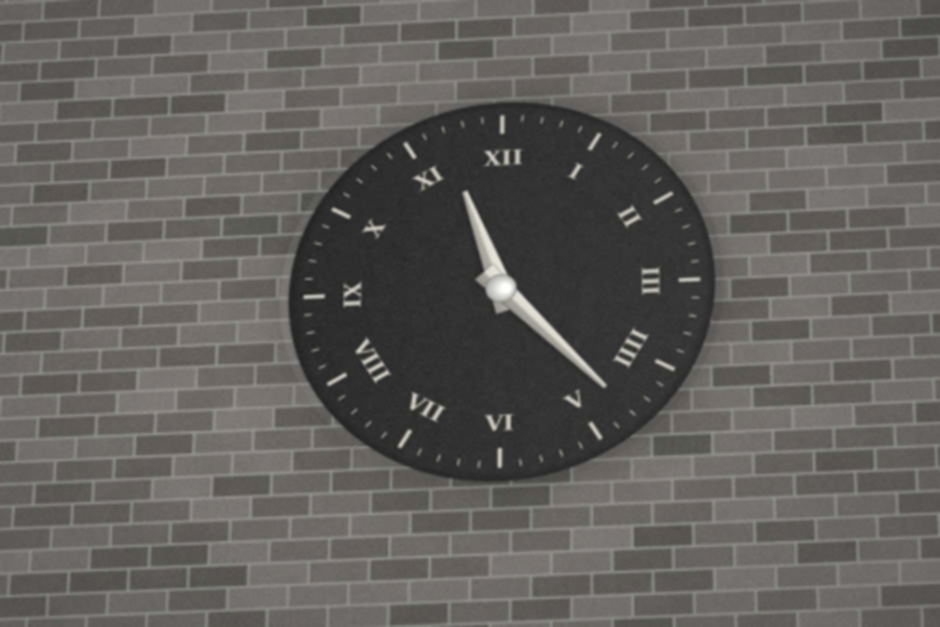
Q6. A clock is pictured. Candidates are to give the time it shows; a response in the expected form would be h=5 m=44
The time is h=11 m=23
